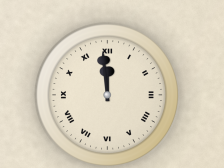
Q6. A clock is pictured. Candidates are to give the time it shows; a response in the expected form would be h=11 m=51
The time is h=11 m=59
